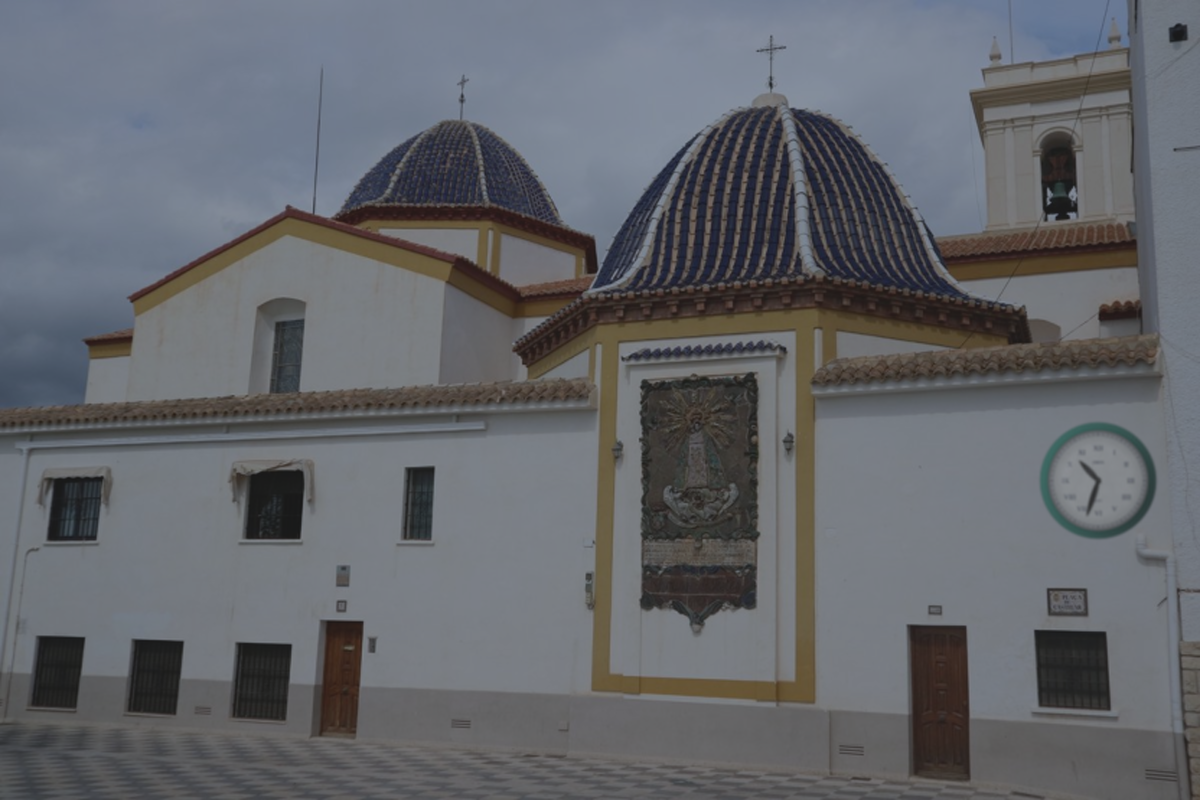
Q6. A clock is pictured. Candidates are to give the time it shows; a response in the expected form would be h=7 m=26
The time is h=10 m=33
